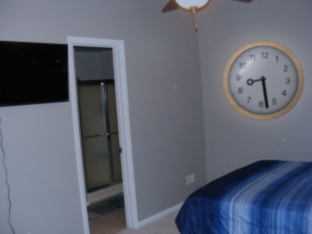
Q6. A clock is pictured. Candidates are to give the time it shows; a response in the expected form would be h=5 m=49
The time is h=8 m=28
